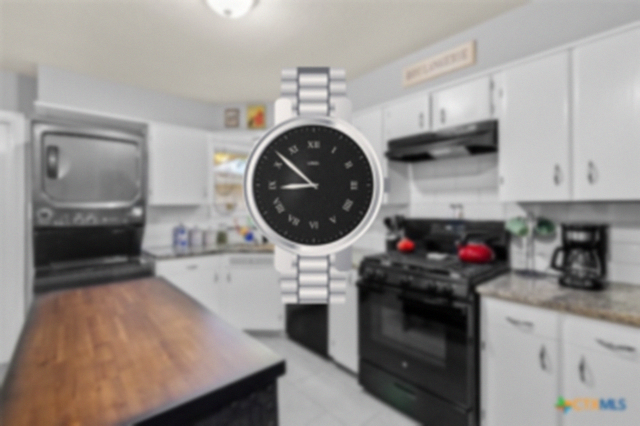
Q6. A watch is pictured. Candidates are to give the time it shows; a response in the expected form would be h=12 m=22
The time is h=8 m=52
